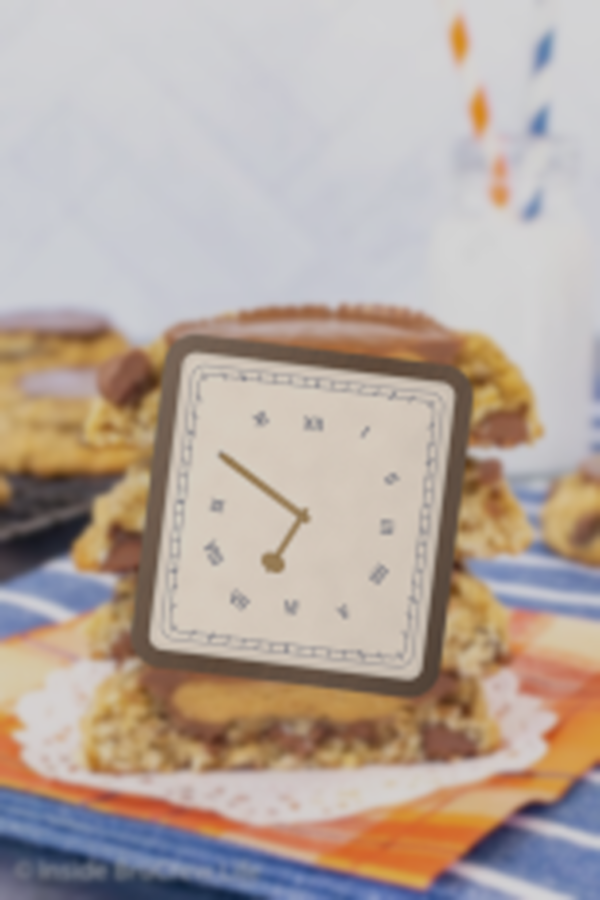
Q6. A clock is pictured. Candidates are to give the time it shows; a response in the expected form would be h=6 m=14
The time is h=6 m=50
